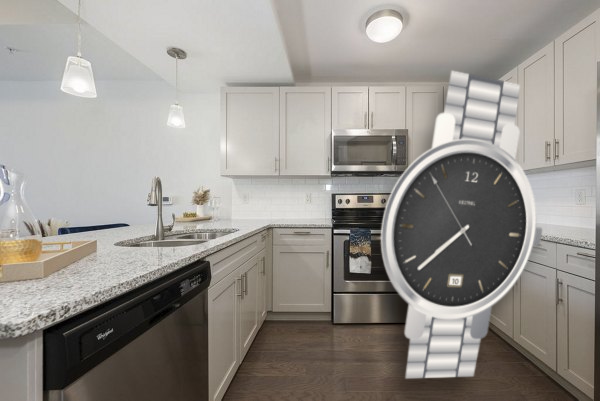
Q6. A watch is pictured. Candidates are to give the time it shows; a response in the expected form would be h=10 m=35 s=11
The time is h=7 m=37 s=53
